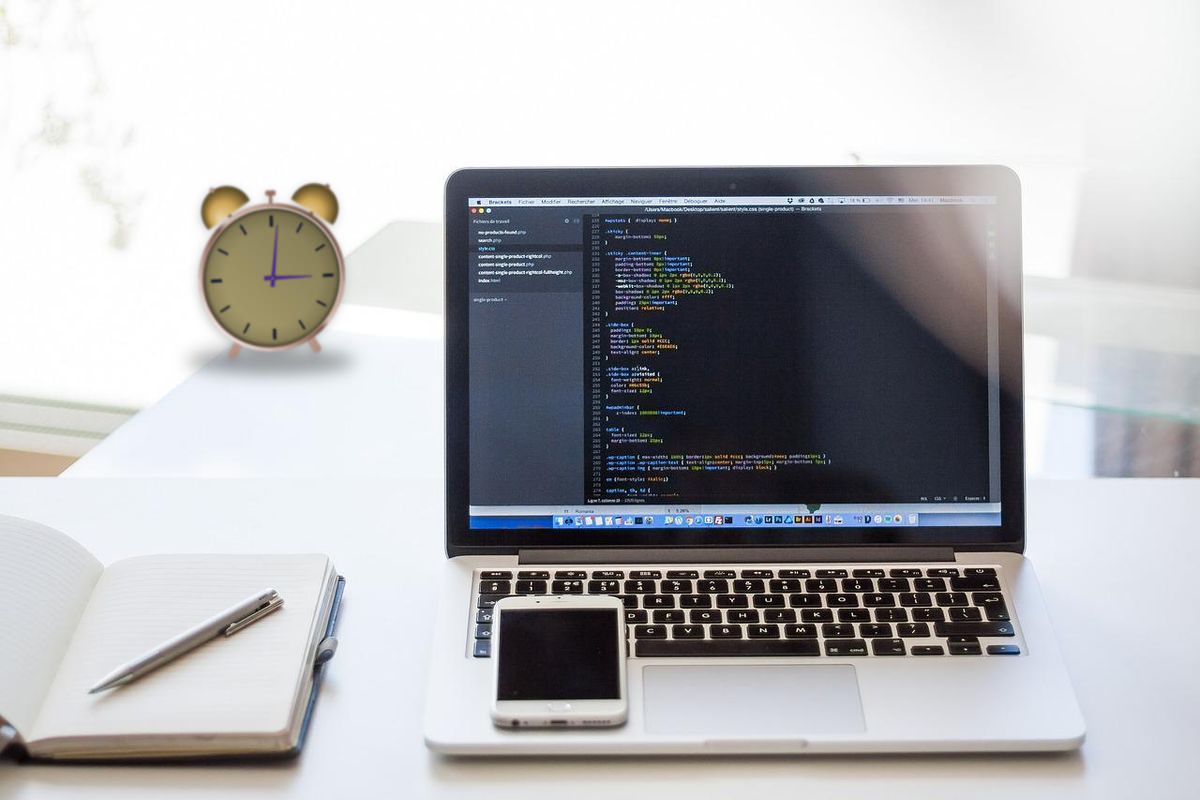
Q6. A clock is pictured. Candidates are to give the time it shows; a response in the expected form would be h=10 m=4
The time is h=3 m=1
